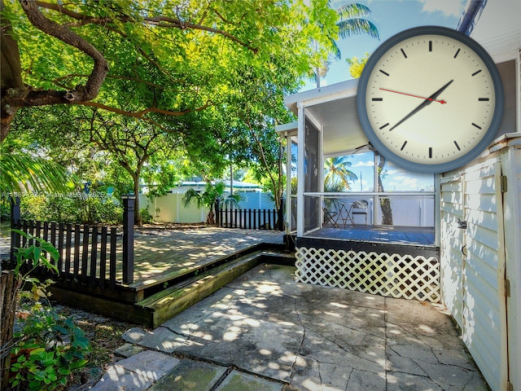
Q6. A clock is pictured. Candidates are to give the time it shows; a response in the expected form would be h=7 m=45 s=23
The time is h=1 m=38 s=47
